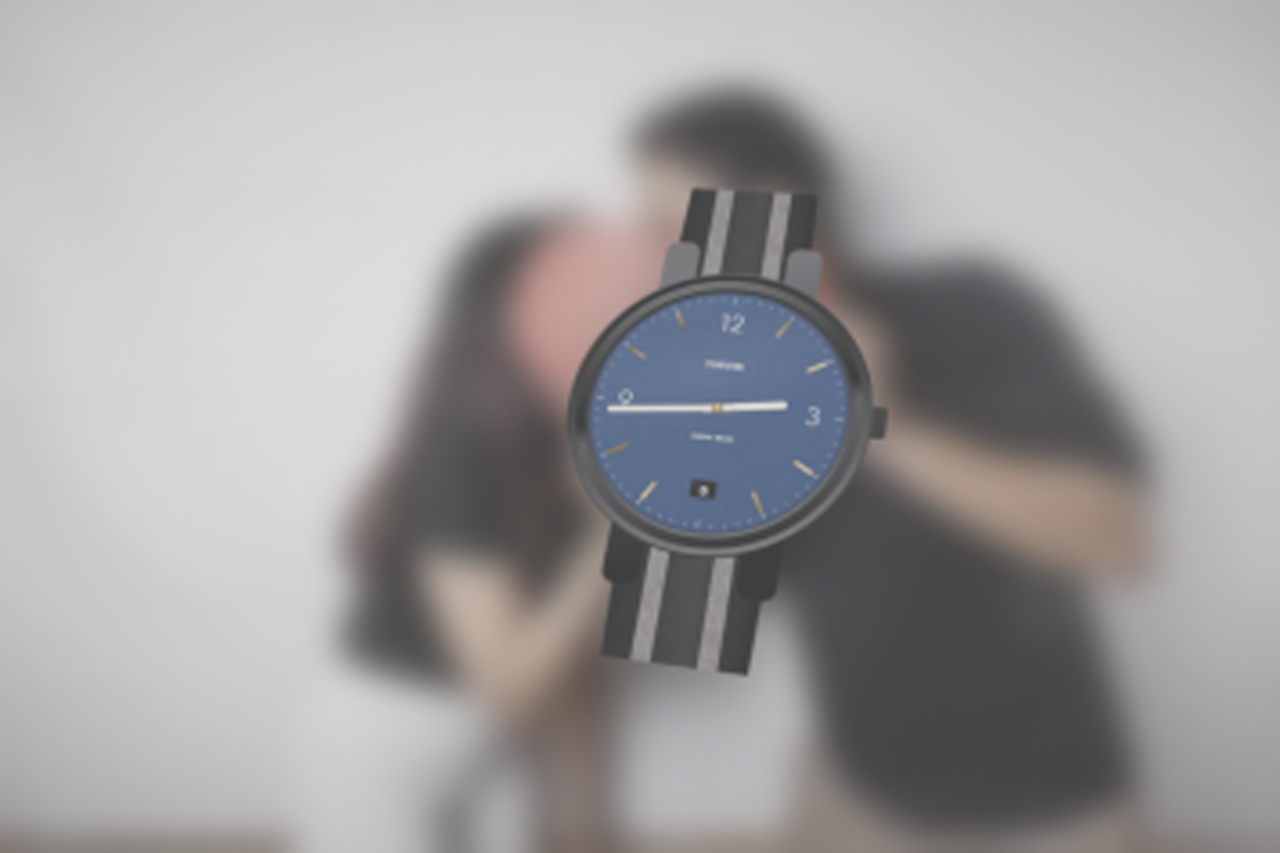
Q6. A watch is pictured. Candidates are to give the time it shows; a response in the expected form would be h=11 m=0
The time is h=2 m=44
